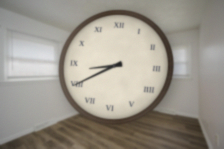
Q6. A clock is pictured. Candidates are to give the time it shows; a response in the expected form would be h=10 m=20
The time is h=8 m=40
